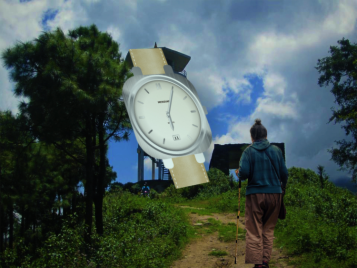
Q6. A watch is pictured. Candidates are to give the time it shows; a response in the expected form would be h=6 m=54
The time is h=6 m=5
